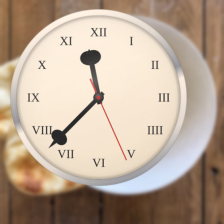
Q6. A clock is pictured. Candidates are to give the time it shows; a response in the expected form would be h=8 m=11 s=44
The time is h=11 m=37 s=26
